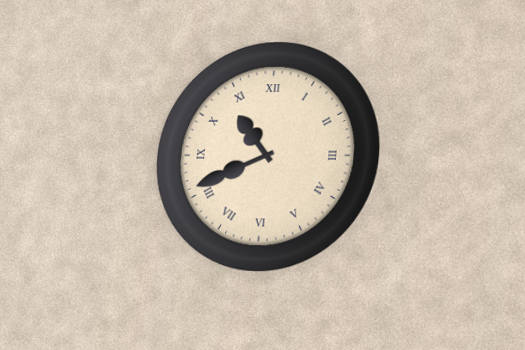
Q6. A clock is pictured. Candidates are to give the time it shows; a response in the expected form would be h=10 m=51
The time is h=10 m=41
